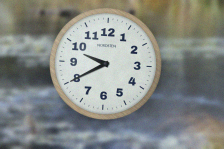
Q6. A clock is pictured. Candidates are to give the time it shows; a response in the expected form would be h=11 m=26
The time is h=9 m=40
